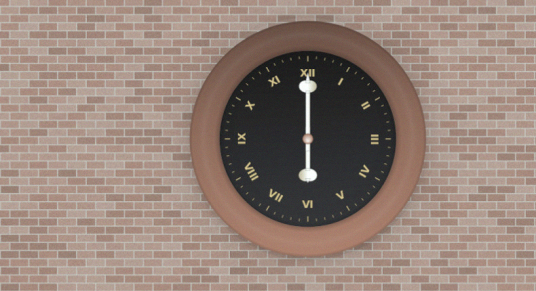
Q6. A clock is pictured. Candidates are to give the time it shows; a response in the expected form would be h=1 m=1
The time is h=6 m=0
